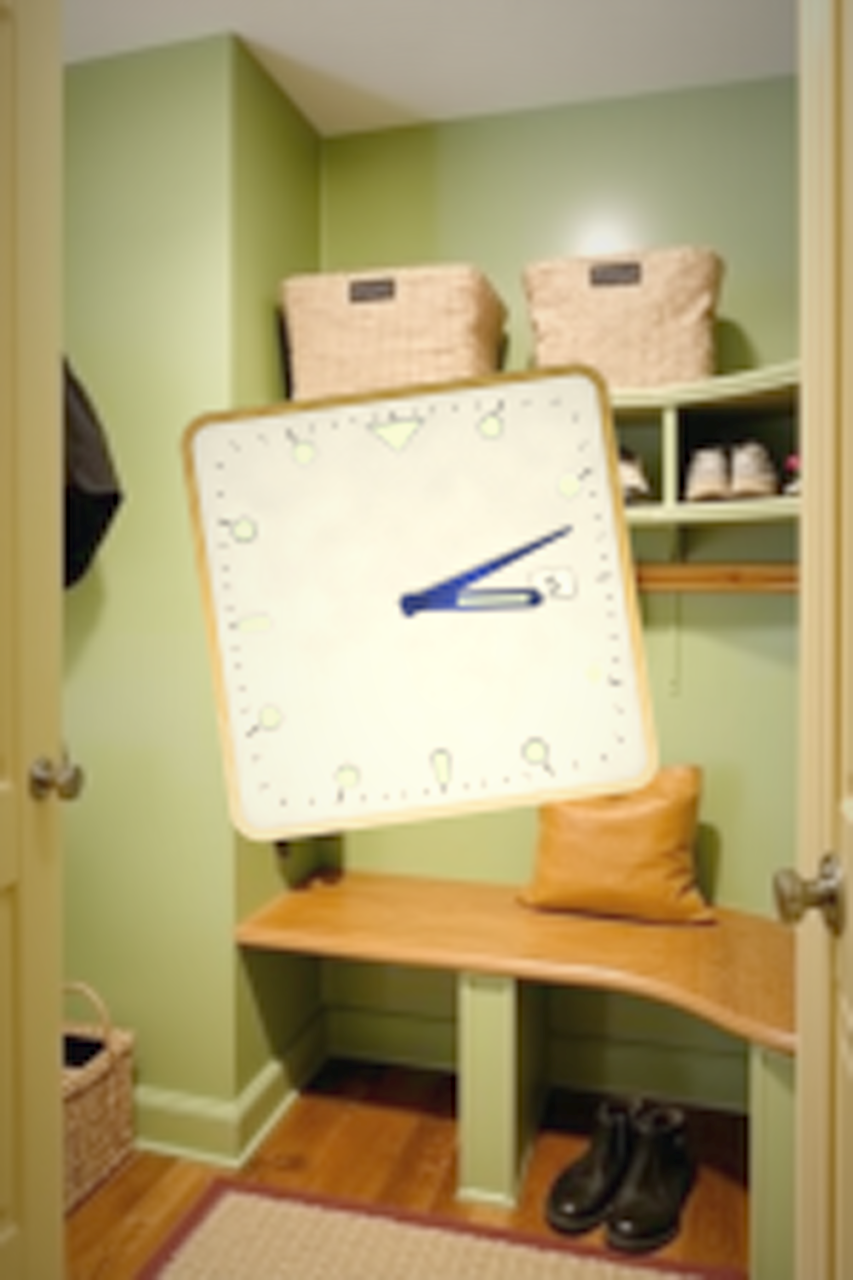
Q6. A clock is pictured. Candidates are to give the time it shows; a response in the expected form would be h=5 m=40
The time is h=3 m=12
